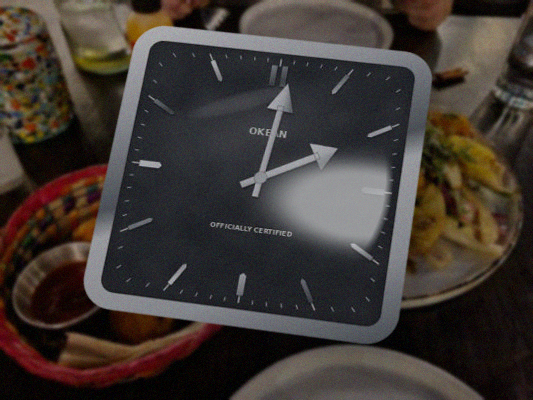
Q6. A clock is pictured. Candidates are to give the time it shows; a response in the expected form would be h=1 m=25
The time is h=2 m=1
